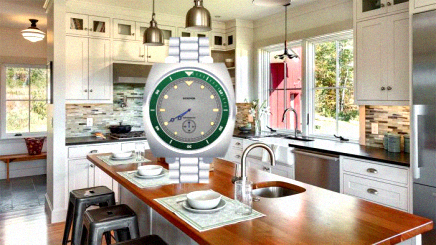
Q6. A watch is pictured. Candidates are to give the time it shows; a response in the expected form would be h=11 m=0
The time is h=7 m=40
